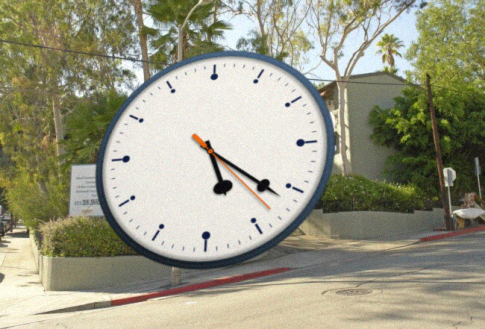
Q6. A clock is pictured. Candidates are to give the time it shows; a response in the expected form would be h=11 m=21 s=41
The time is h=5 m=21 s=23
